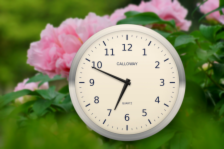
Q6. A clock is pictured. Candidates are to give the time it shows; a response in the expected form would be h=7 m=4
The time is h=6 m=49
